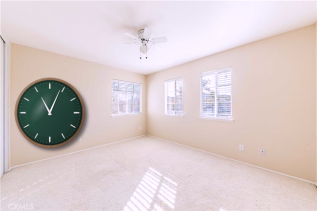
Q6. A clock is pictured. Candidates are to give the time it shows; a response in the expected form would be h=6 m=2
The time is h=11 m=4
